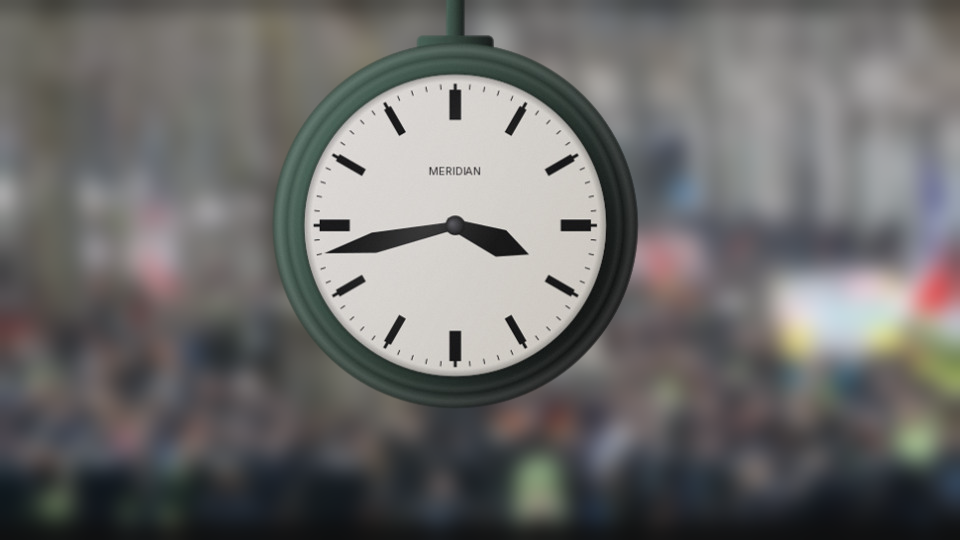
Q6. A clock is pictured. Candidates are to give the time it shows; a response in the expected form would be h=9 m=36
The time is h=3 m=43
